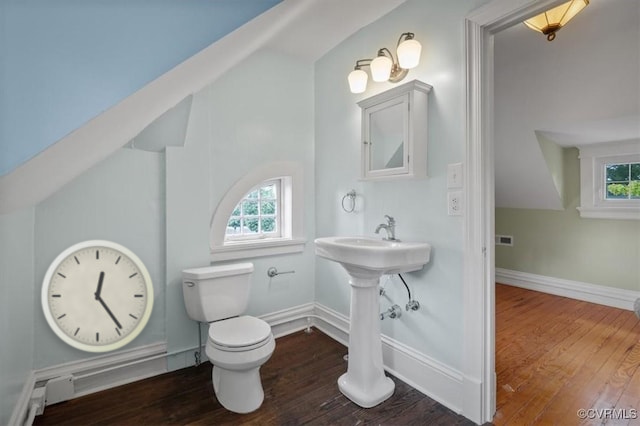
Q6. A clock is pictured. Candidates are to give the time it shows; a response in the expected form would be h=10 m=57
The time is h=12 m=24
